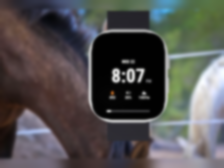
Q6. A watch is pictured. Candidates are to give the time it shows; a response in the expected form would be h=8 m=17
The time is h=8 m=7
